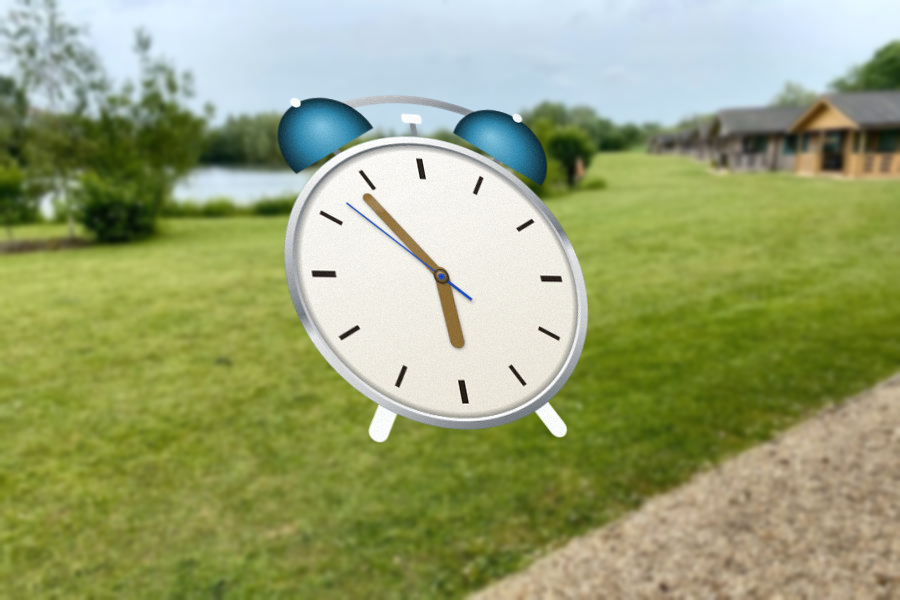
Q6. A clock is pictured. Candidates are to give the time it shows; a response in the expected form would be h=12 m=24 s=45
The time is h=5 m=53 s=52
